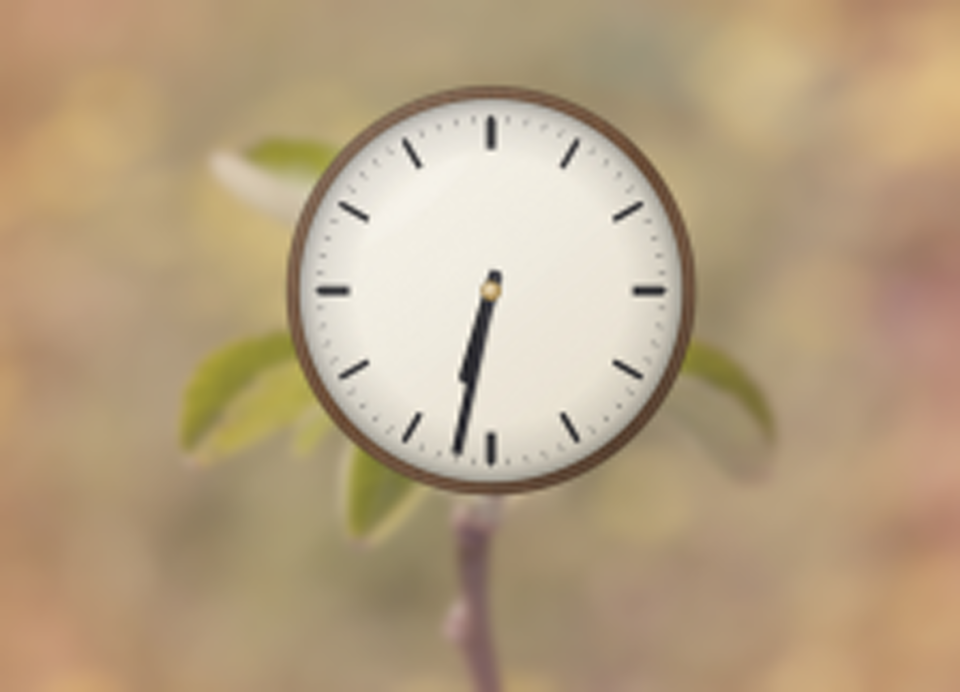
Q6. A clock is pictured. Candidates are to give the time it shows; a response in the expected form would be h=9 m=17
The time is h=6 m=32
